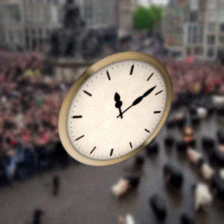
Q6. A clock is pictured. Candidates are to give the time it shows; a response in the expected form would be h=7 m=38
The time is h=11 m=8
